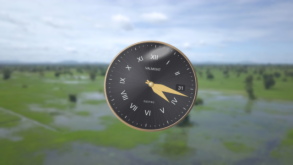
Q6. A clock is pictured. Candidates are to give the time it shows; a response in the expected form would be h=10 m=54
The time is h=4 m=17
